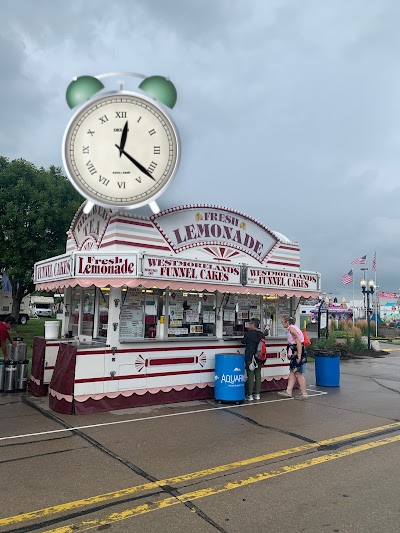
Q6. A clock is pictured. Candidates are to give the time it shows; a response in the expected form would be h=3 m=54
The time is h=12 m=22
